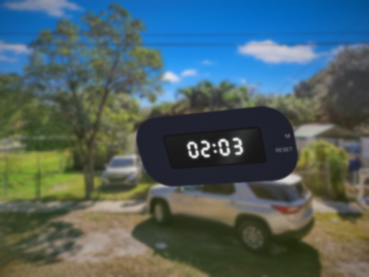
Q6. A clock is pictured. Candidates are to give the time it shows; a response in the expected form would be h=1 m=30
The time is h=2 m=3
